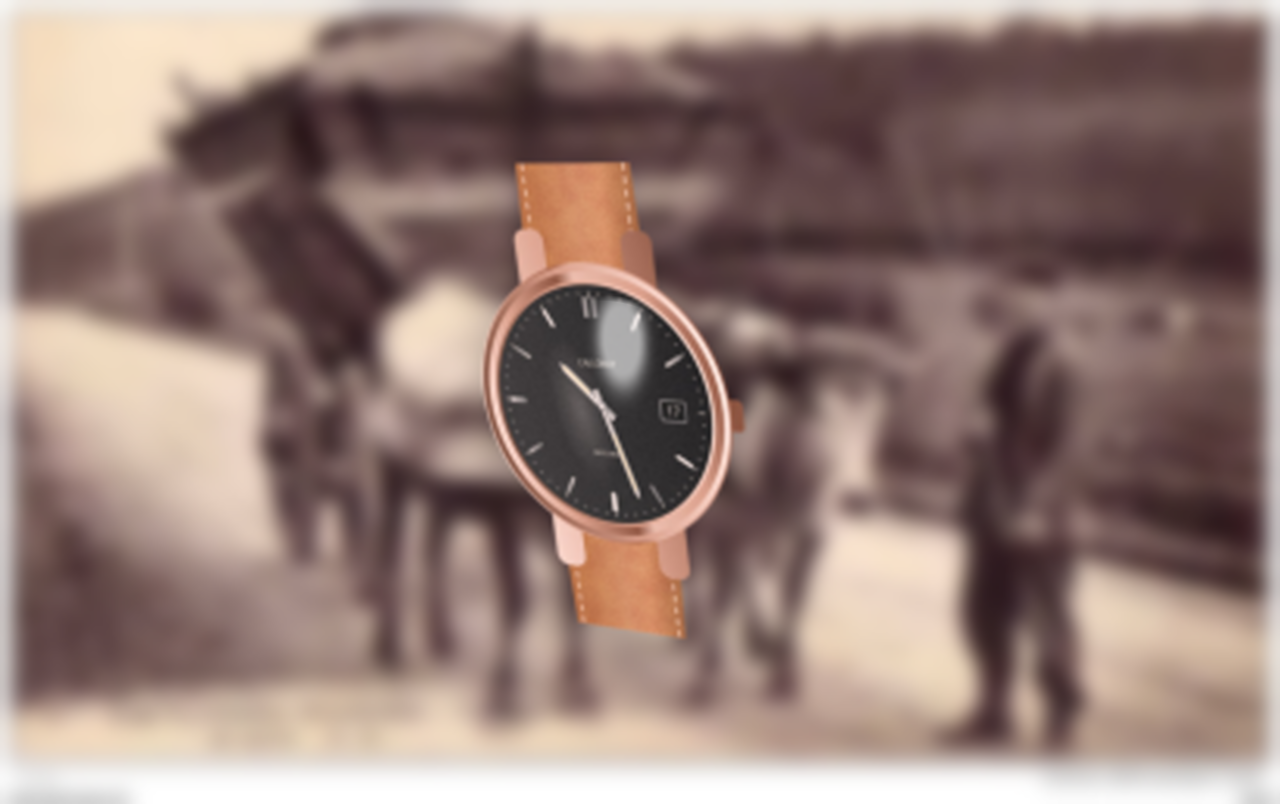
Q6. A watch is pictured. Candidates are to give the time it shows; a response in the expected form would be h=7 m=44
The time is h=10 m=27
